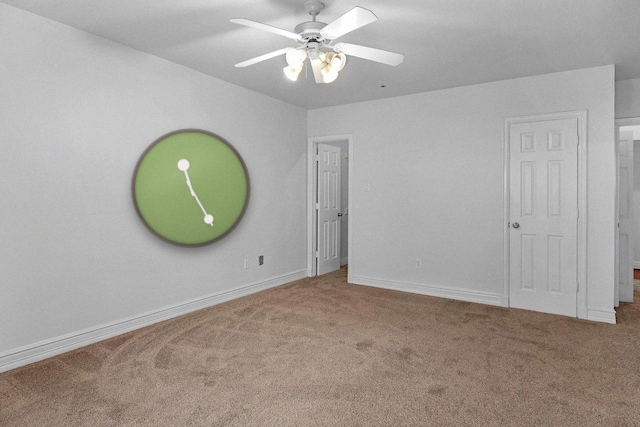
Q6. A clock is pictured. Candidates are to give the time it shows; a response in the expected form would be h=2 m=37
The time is h=11 m=25
